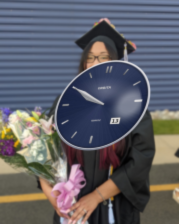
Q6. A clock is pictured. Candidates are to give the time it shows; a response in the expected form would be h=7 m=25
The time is h=9 m=50
